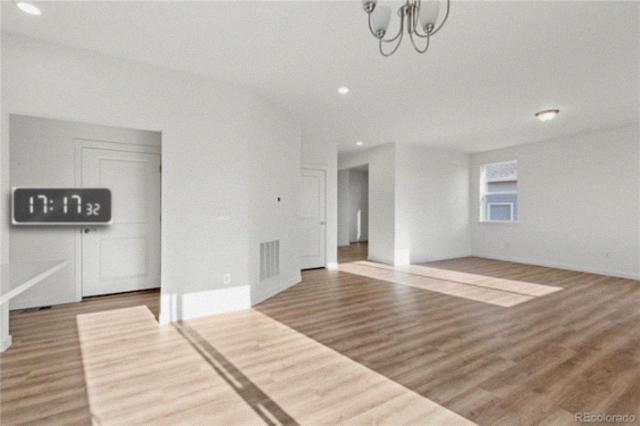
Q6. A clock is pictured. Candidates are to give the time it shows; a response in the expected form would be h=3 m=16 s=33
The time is h=17 m=17 s=32
